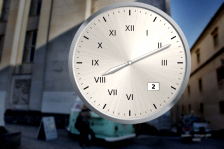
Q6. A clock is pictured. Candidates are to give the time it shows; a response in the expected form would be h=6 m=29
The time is h=8 m=11
